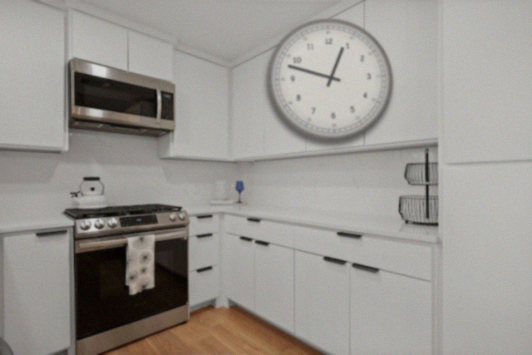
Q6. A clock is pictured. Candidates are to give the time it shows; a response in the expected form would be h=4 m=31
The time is h=12 m=48
